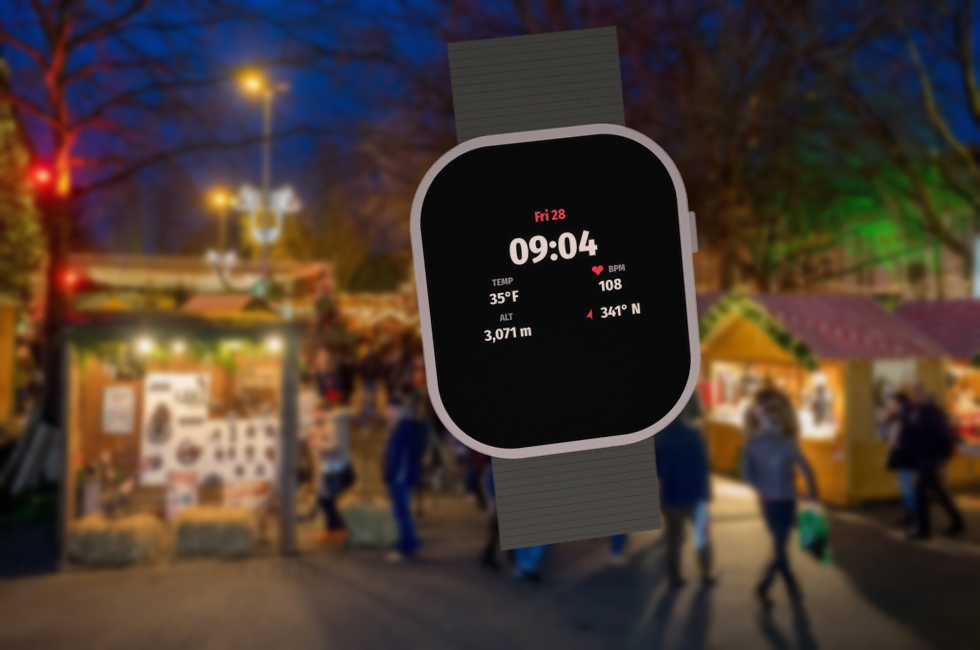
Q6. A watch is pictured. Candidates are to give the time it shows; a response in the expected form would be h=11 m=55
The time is h=9 m=4
